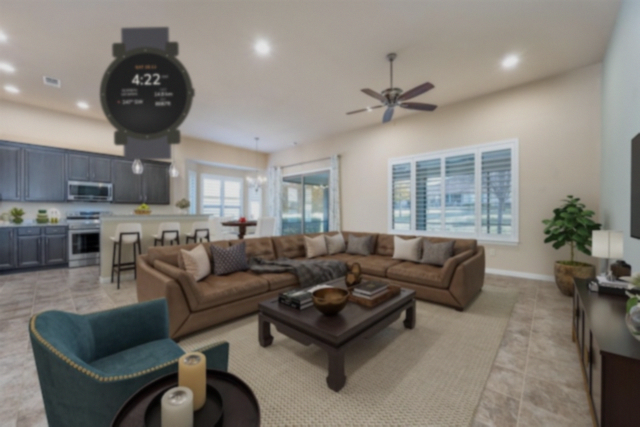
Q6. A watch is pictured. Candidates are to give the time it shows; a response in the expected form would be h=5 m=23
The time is h=4 m=22
